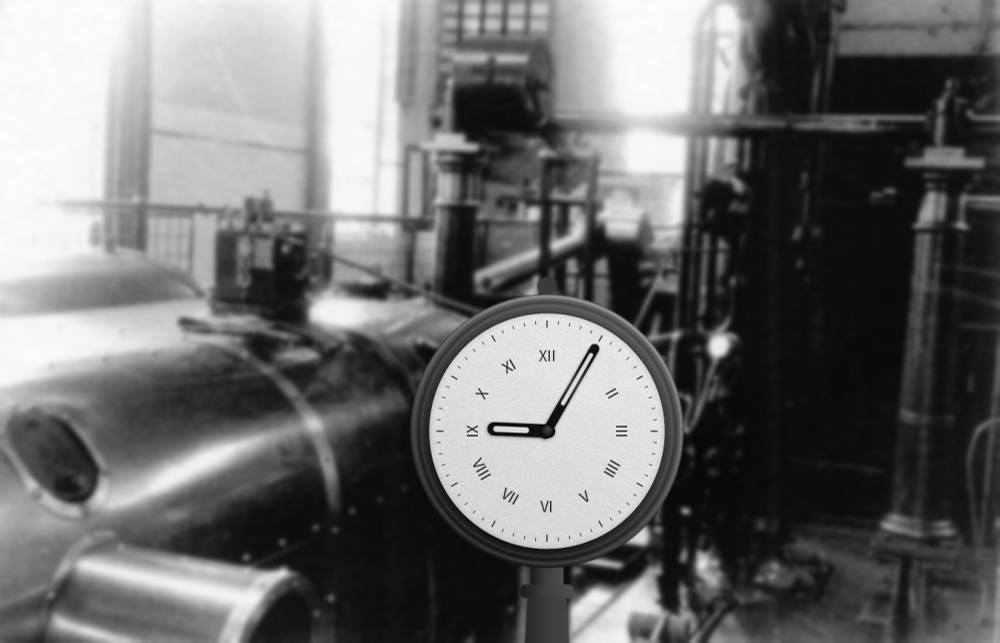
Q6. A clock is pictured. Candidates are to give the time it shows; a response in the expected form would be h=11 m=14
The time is h=9 m=5
